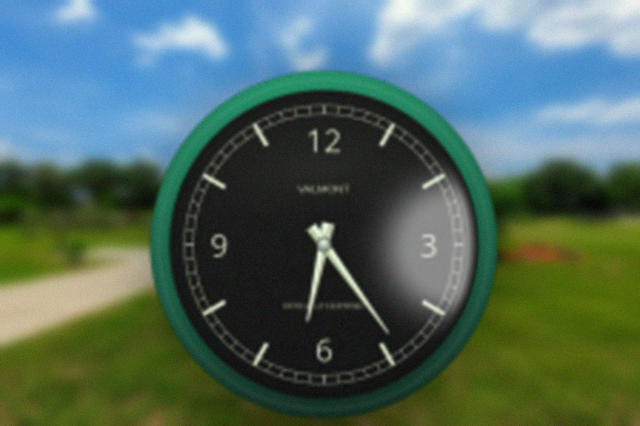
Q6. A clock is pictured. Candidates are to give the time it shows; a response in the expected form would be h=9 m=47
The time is h=6 m=24
